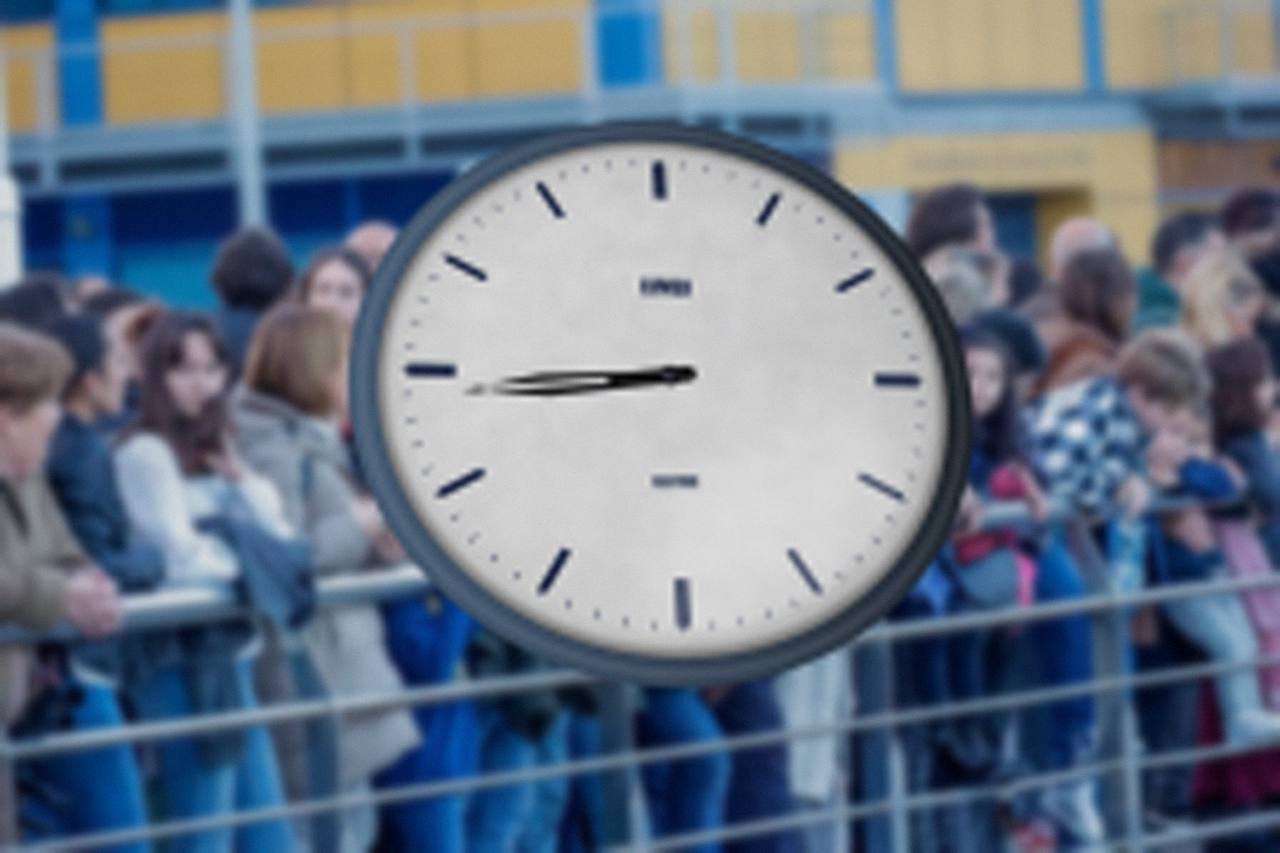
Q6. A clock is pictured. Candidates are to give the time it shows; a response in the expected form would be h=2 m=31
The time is h=8 m=44
